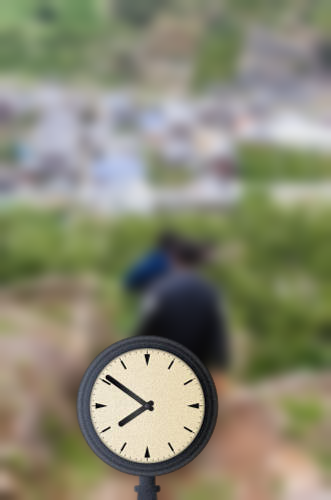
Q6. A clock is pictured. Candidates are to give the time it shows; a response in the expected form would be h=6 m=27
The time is h=7 m=51
